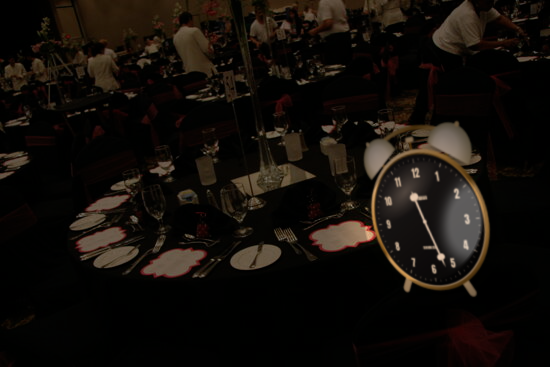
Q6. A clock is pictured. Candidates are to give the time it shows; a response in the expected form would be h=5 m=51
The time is h=11 m=27
